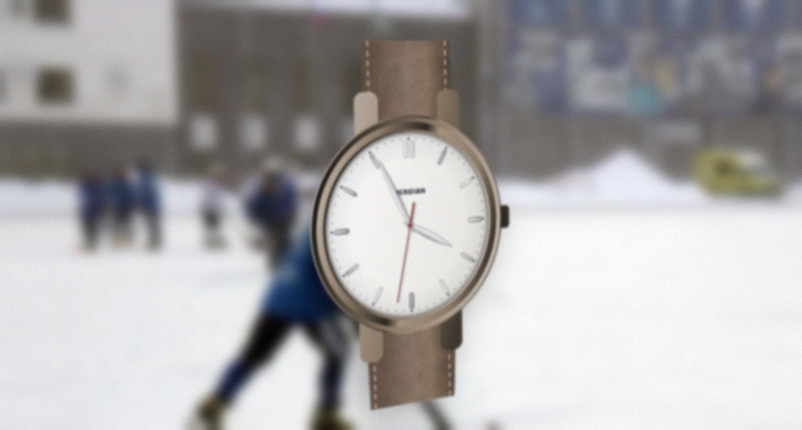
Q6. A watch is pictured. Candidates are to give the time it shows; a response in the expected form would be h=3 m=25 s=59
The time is h=3 m=55 s=32
